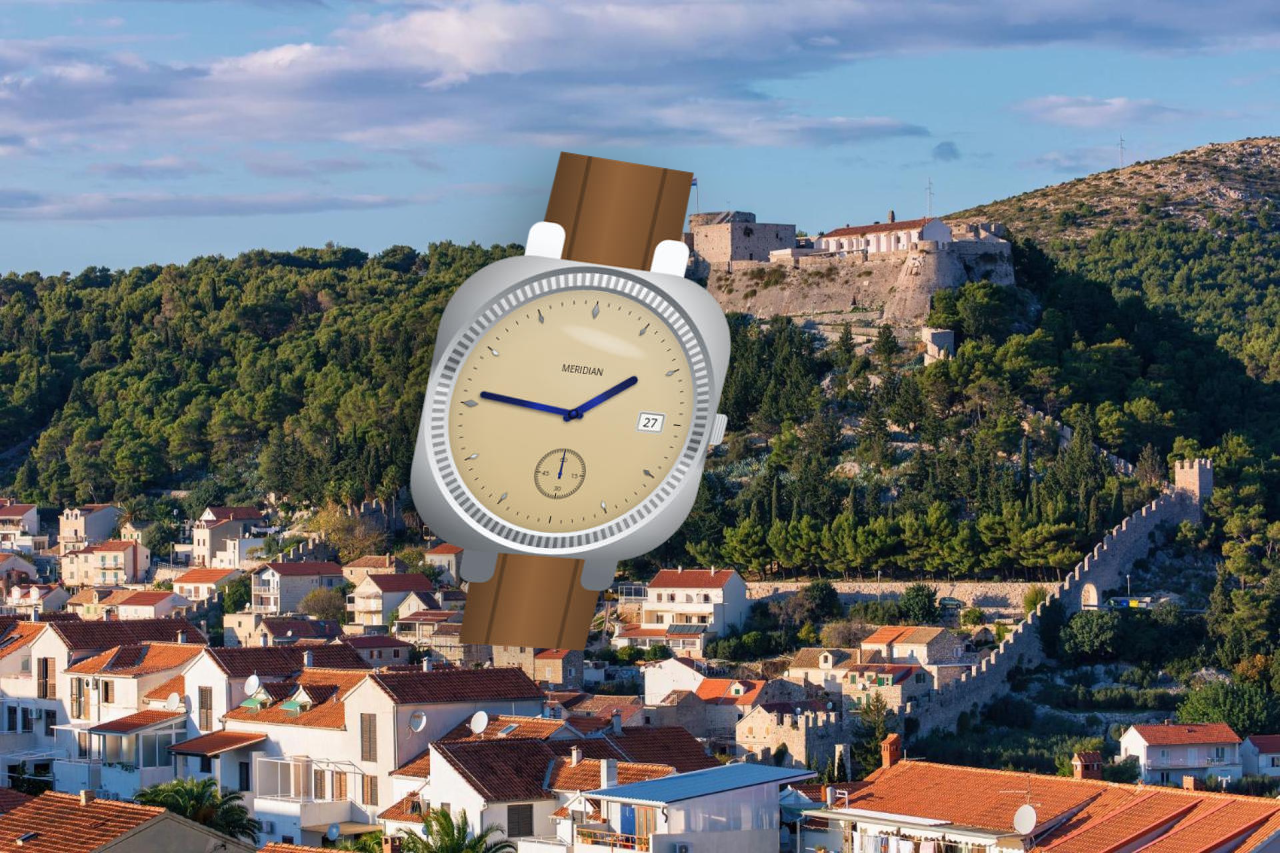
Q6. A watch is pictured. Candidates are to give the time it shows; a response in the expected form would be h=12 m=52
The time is h=1 m=46
